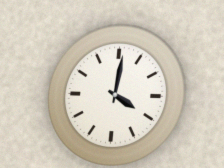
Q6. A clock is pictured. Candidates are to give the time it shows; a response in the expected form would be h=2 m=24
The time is h=4 m=1
